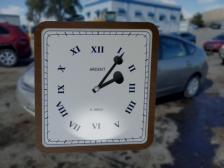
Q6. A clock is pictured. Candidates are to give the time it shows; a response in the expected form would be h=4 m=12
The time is h=2 m=6
